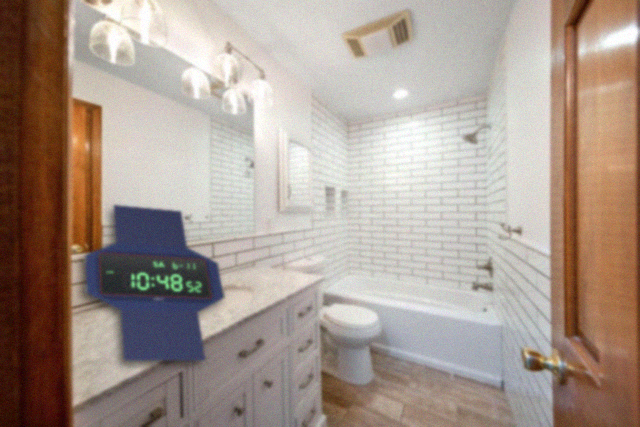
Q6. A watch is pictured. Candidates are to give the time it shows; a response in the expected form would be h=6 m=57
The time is h=10 m=48
